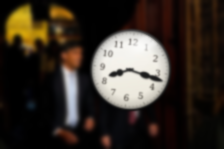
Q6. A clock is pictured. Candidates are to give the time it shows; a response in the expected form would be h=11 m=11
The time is h=8 m=17
